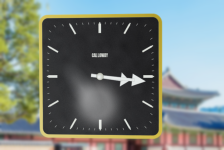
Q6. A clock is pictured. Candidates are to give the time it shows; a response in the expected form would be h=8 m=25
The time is h=3 m=16
